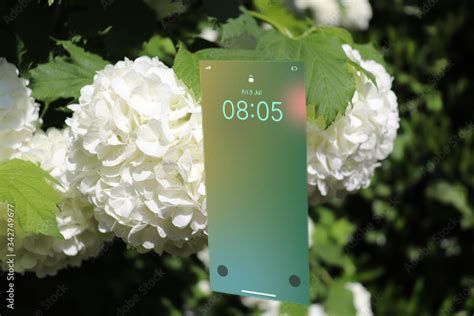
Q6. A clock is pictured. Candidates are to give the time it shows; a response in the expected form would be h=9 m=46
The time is h=8 m=5
